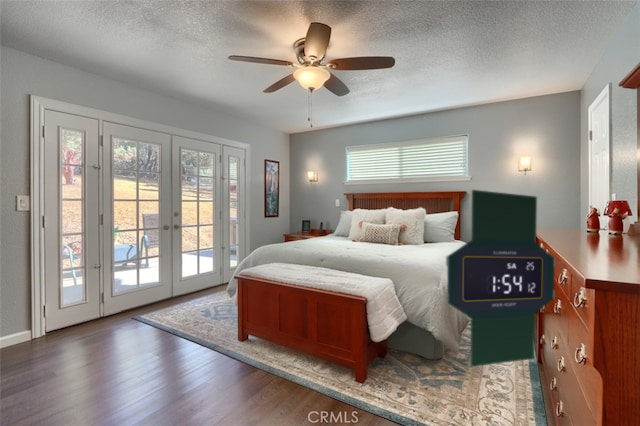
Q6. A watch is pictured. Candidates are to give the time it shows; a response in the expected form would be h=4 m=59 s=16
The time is h=1 m=54 s=12
